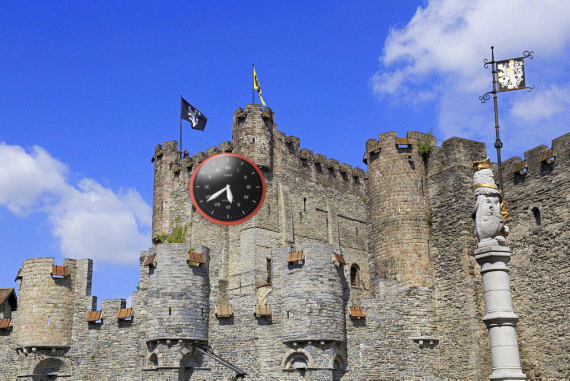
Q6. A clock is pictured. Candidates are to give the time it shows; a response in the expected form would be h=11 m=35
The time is h=5 m=39
